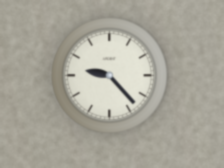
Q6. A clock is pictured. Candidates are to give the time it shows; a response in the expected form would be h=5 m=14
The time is h=9 m=23
